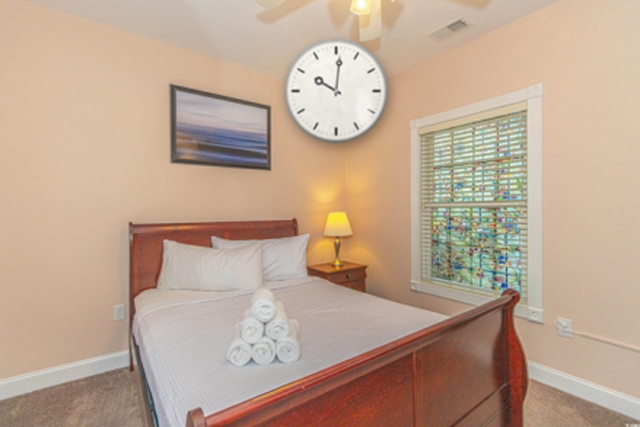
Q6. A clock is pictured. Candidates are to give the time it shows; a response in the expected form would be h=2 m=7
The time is h=10 m=1
